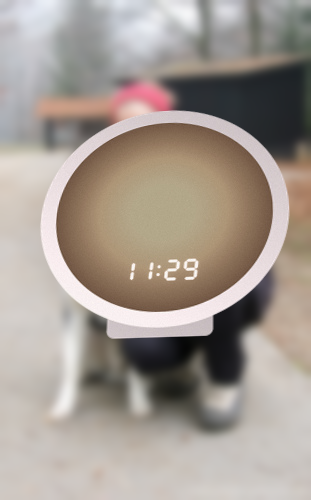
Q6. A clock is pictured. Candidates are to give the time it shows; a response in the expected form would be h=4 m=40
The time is h=11 m=29
